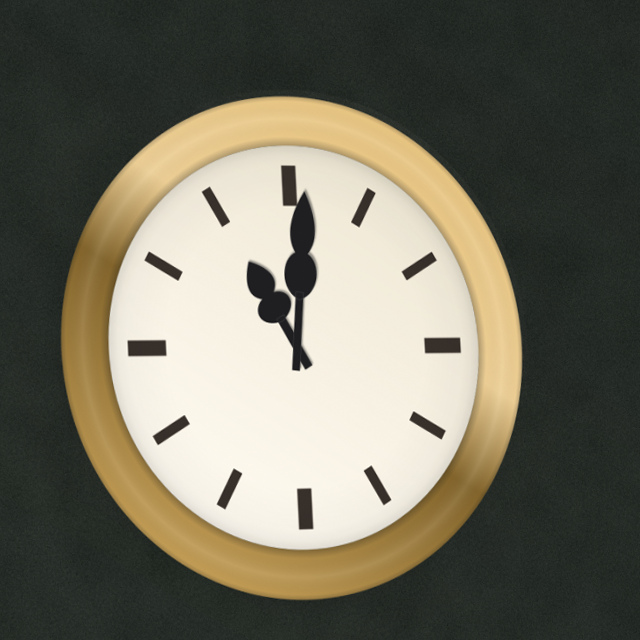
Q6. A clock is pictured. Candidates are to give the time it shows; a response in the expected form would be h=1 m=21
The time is h=11 m=1
